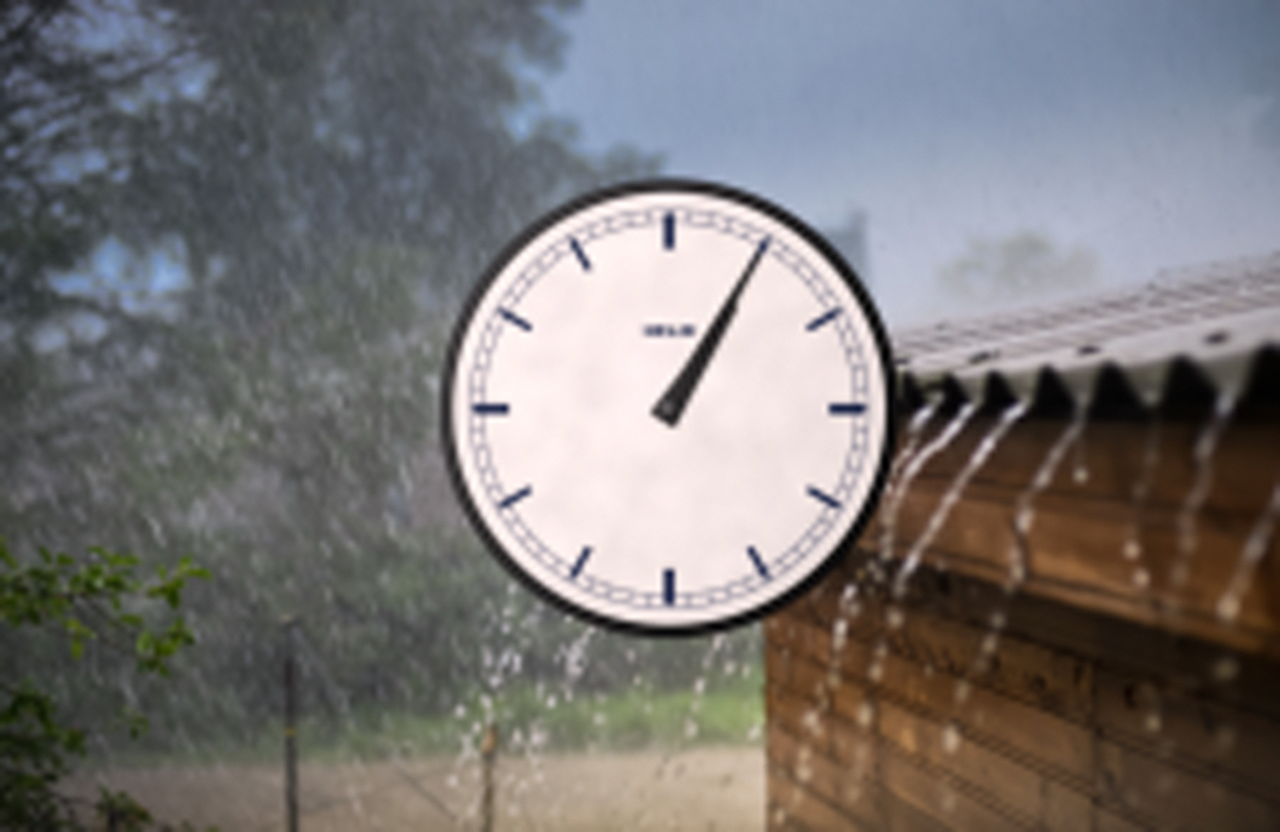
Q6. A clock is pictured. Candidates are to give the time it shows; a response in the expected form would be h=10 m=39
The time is h=1 m=5
